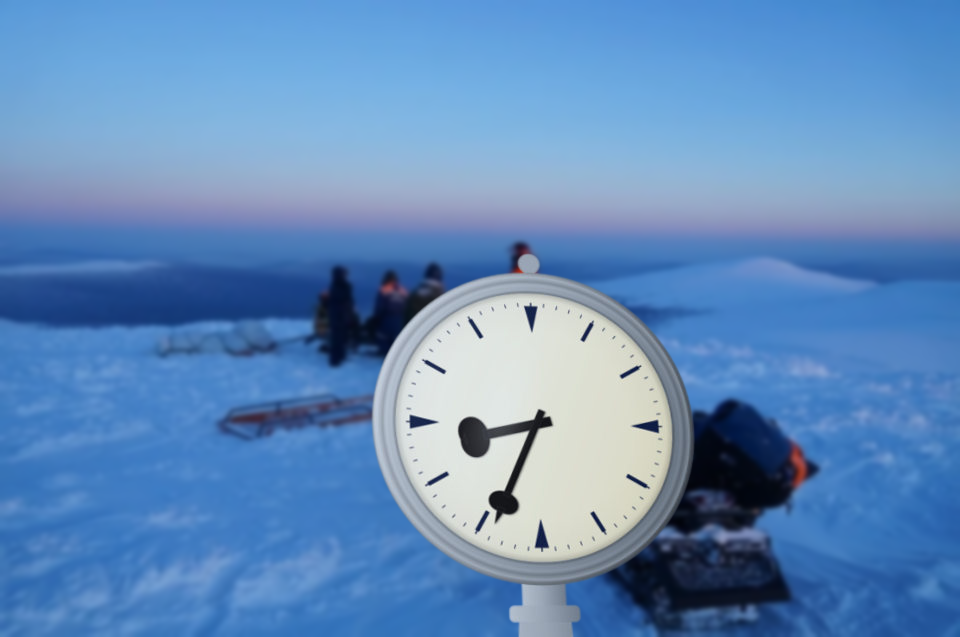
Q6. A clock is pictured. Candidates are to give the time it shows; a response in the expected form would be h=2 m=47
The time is h=8 m=34
